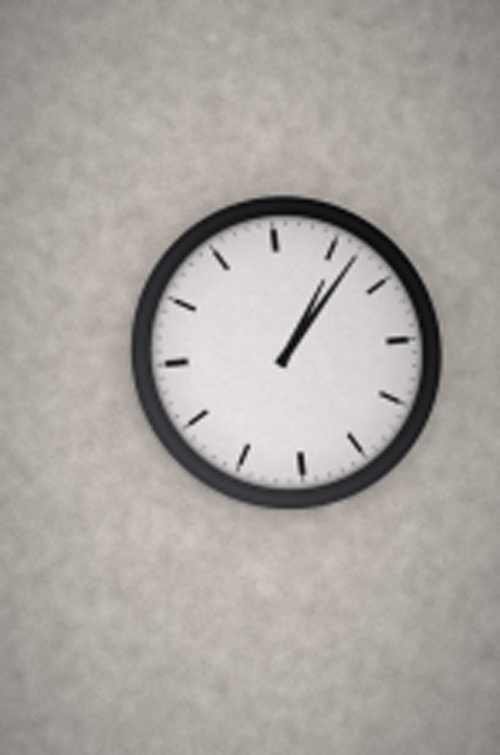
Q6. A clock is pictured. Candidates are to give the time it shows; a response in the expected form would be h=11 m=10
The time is h=1 m=7
